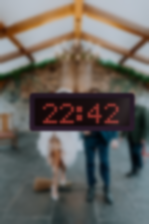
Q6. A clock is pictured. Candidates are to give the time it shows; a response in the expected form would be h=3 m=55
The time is h=22 m=42
